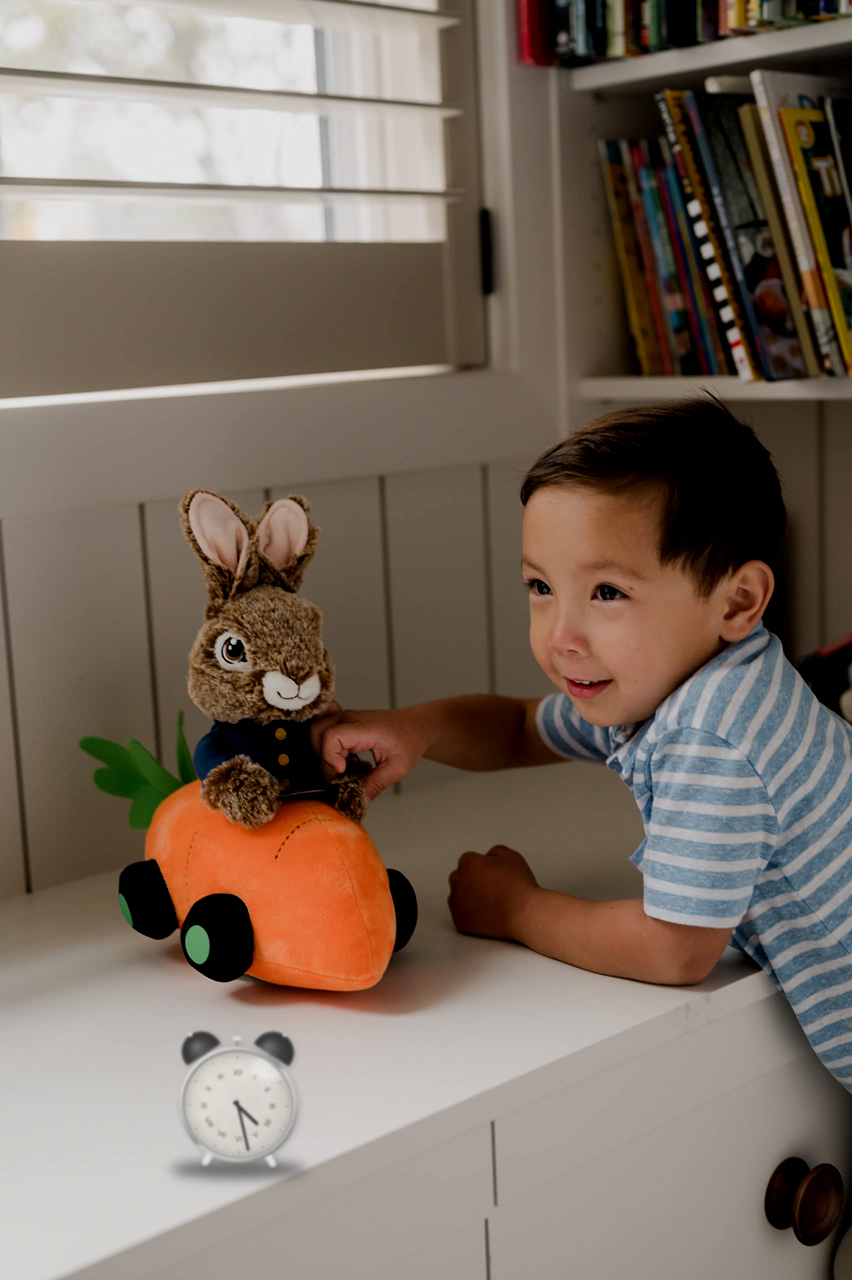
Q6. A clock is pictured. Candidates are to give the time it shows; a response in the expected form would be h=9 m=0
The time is h=4 m=28
